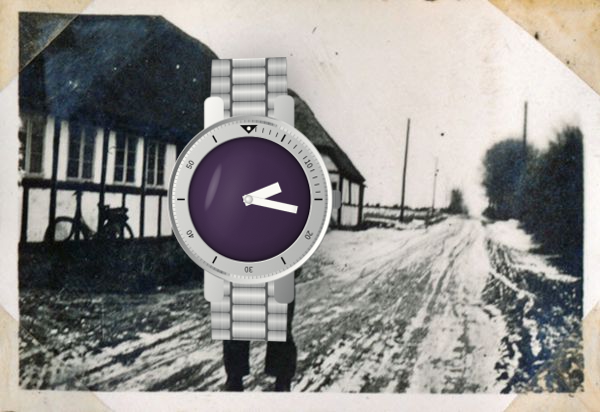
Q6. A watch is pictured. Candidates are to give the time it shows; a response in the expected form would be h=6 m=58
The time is h=2 m=17
